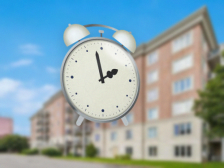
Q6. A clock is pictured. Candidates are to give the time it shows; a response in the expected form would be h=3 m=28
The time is h=1 m=58
